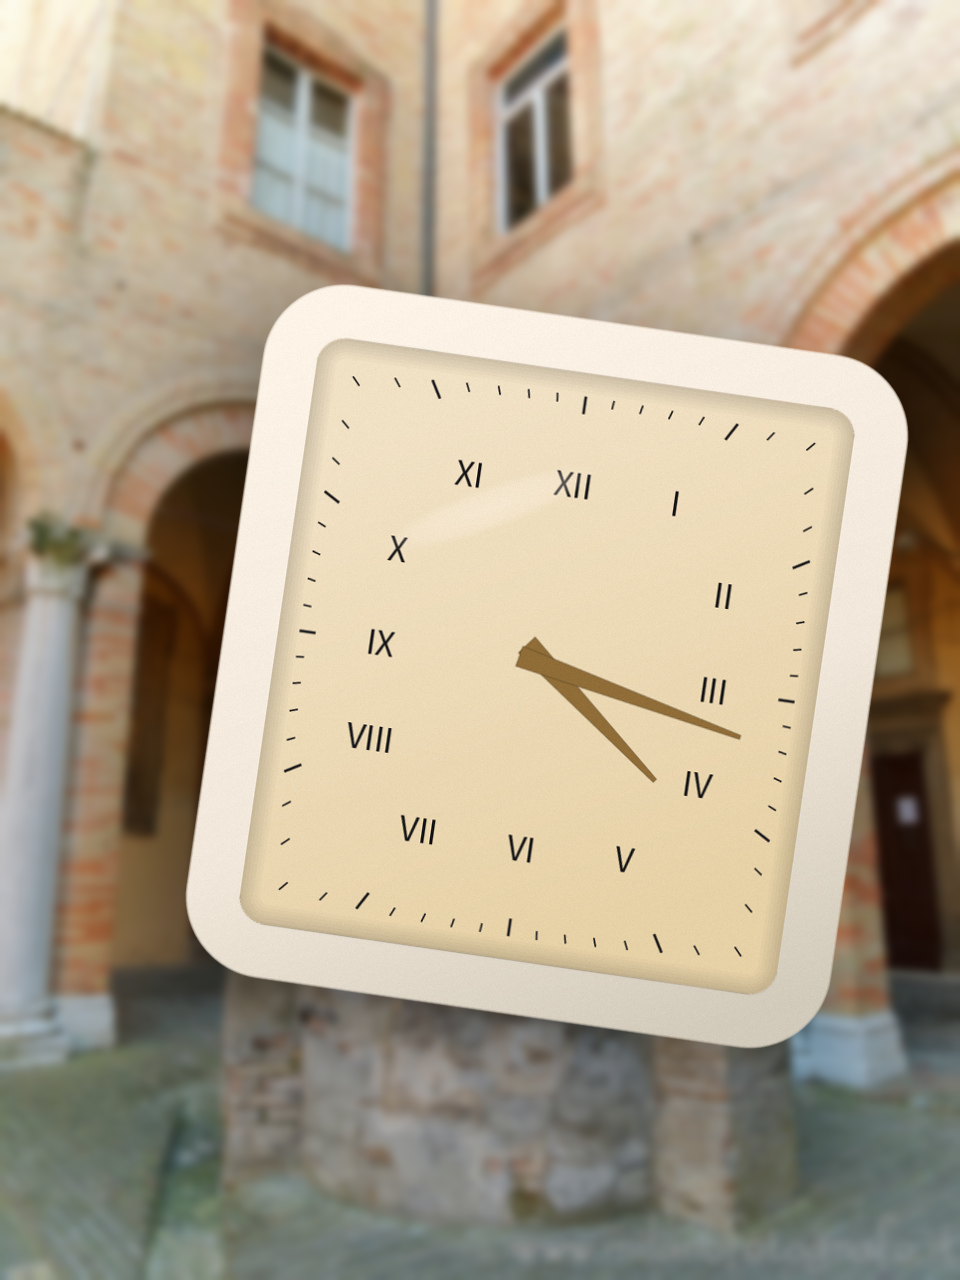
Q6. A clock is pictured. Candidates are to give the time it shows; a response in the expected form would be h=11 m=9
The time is h=4 m=17
